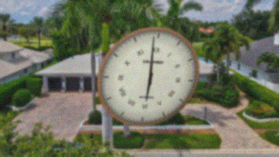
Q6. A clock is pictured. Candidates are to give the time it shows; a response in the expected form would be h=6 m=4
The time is h=5 m=59
